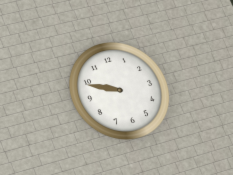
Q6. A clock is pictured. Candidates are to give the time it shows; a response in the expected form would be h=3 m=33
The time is h=9 m=49
